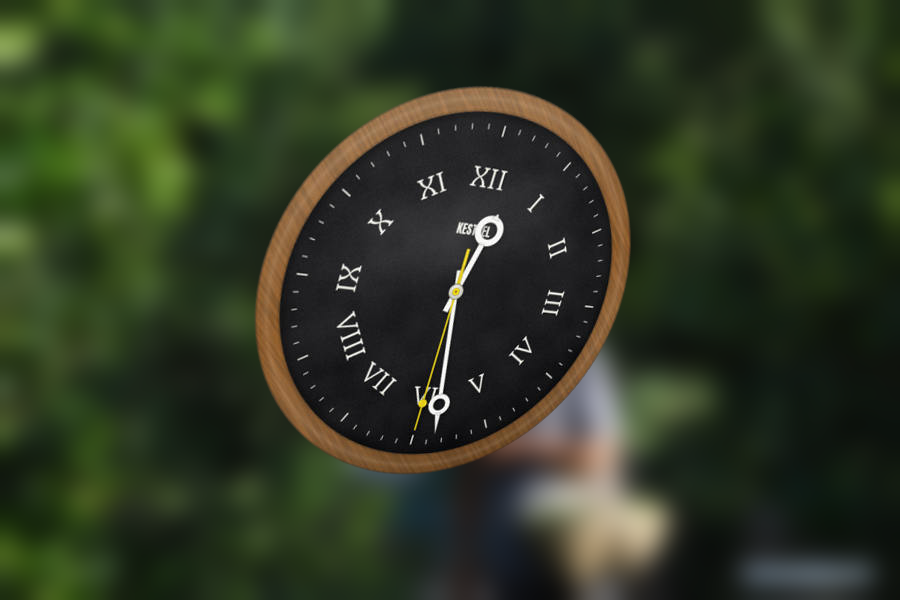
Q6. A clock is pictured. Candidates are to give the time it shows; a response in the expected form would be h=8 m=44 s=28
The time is h=12 m=28 s=30
